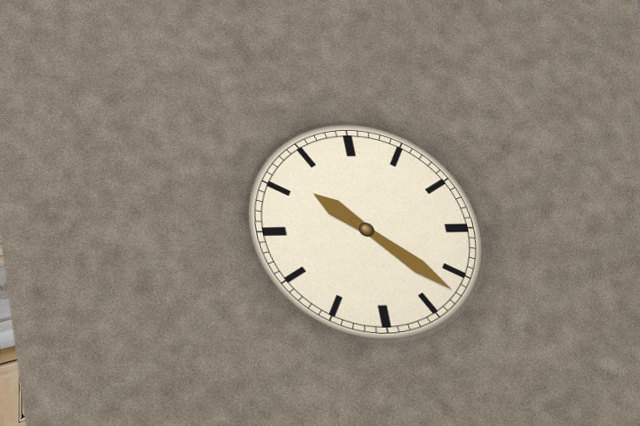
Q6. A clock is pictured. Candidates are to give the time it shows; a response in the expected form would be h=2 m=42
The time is h=10 m=22
